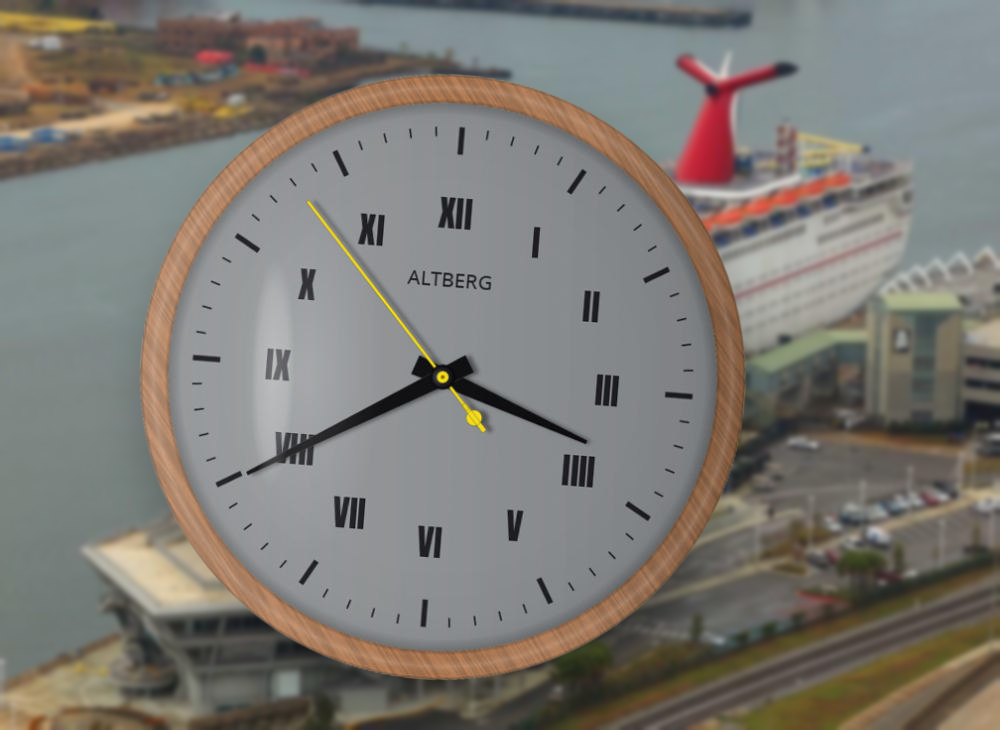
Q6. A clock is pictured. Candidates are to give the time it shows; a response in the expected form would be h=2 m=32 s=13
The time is h=3 m=39 s=53
